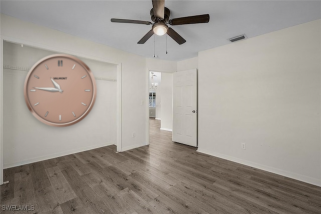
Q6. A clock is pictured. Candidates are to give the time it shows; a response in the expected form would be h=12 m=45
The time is h=10 m=46
